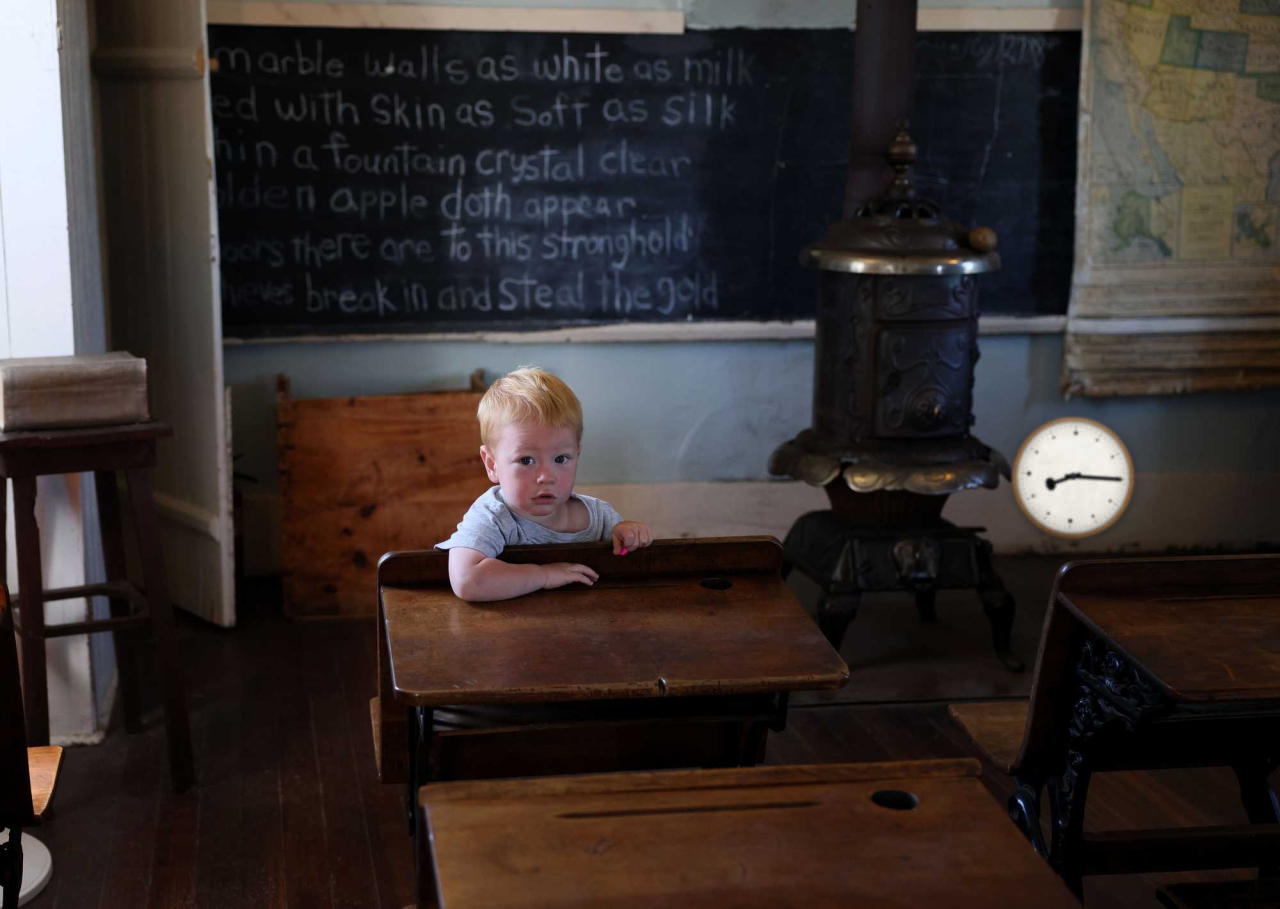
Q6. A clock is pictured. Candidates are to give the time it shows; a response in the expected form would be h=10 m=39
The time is h=8 m=15
